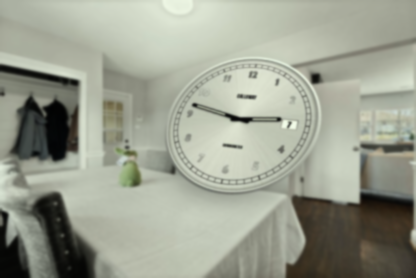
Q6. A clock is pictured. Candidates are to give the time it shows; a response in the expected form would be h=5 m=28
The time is h=2 m=47
